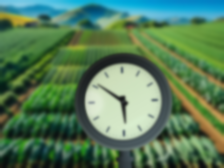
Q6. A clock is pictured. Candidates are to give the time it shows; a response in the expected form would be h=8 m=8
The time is h=5 m=51
